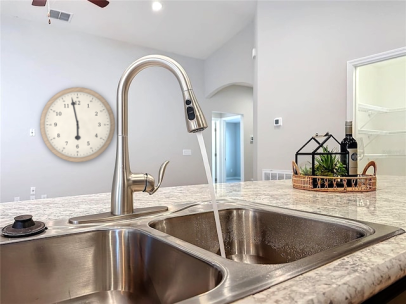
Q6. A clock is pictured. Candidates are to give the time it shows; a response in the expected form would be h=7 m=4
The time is h=5 m=58
